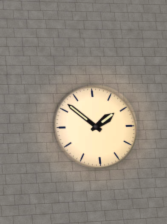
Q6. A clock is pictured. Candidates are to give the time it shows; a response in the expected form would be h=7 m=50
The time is h=1 m=52
